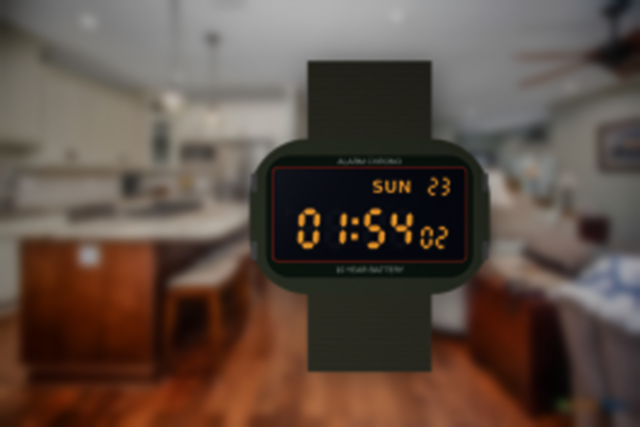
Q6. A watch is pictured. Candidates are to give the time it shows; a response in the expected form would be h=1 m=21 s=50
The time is h=1 m=54 s=2
